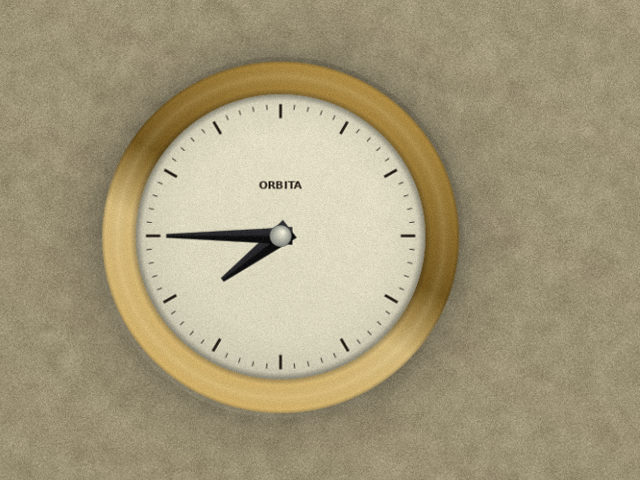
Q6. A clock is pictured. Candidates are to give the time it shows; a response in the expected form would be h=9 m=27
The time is h=7 m=45
